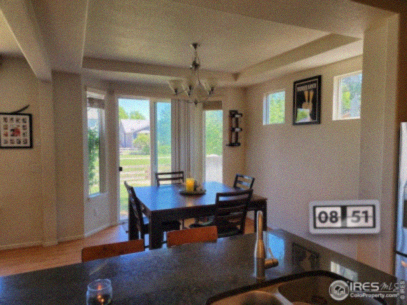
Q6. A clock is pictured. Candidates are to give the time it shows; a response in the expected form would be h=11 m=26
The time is h=8 m=51
